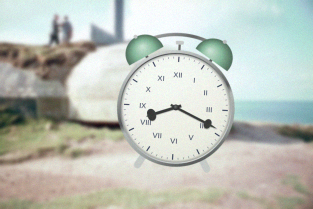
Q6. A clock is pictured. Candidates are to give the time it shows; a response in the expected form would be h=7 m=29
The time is h=8 m=19
